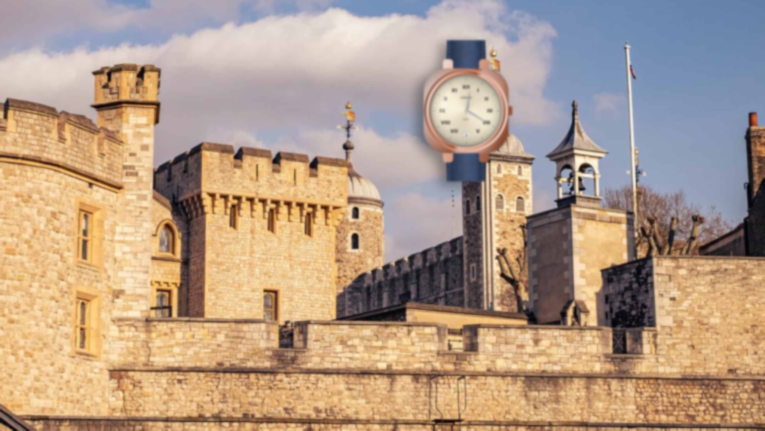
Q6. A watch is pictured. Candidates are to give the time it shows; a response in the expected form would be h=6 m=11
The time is h=12 m=20
